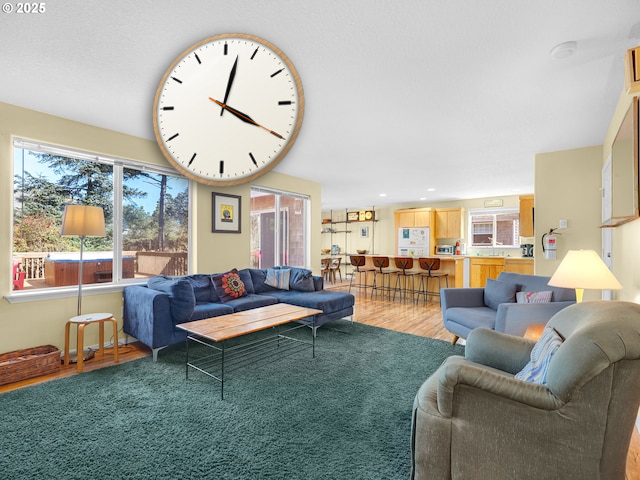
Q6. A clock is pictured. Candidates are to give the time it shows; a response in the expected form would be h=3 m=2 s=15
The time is h=4 m=2 s=20
